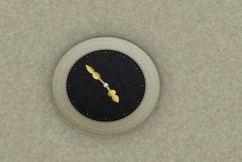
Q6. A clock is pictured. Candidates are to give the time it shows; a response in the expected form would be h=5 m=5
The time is h=4 m=53
